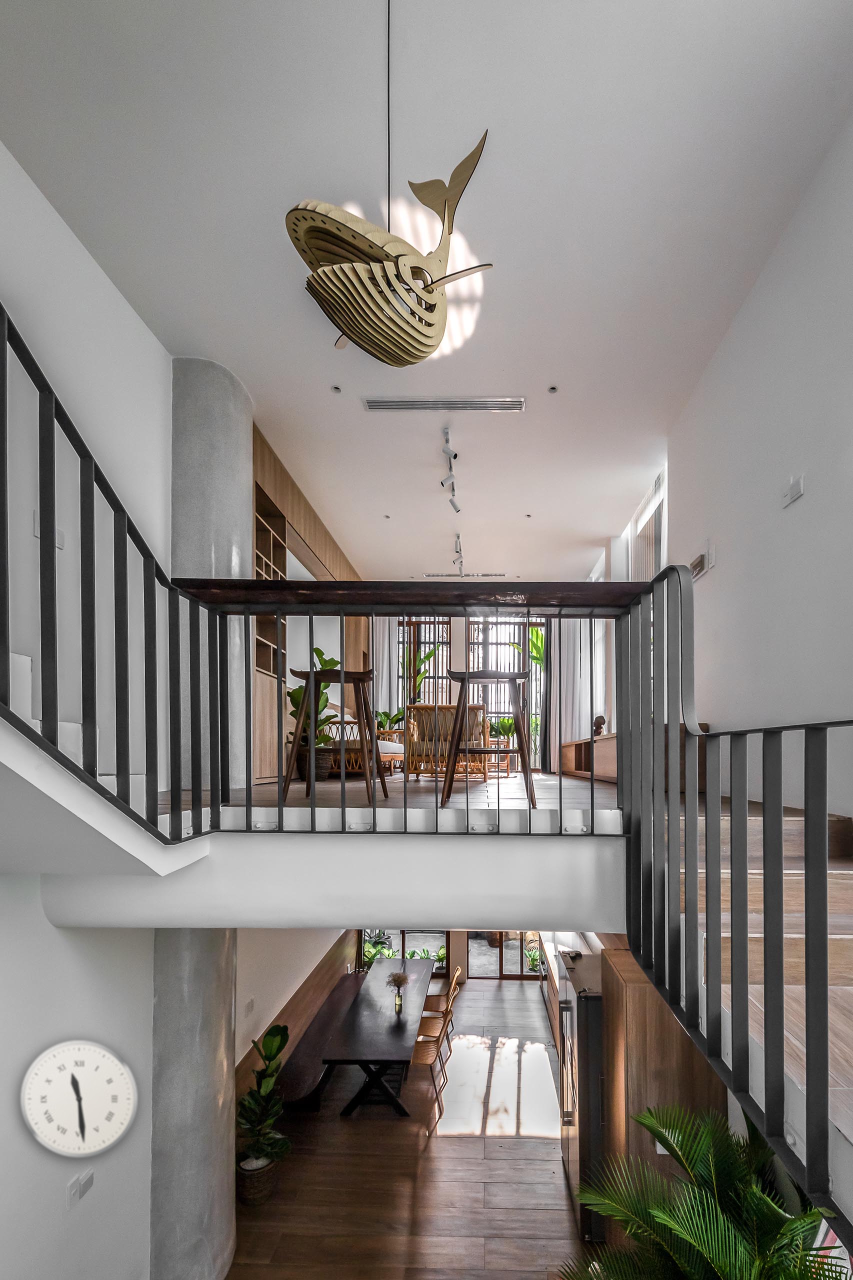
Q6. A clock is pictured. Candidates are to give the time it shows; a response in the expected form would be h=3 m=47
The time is h=11 m=29
